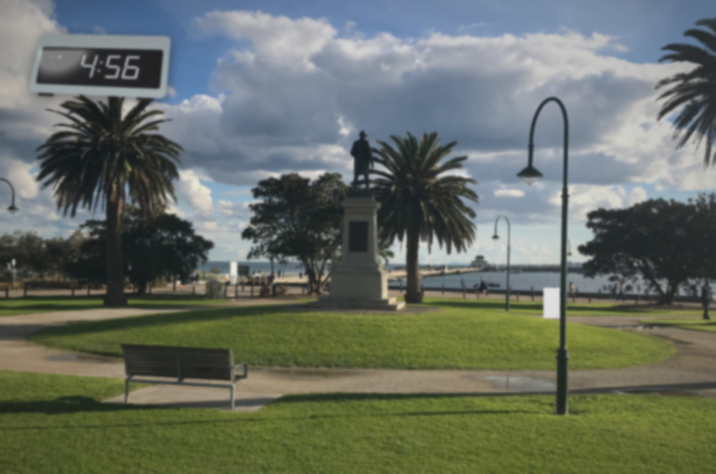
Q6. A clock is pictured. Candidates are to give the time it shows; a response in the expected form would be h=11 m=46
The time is h=4 m=56
